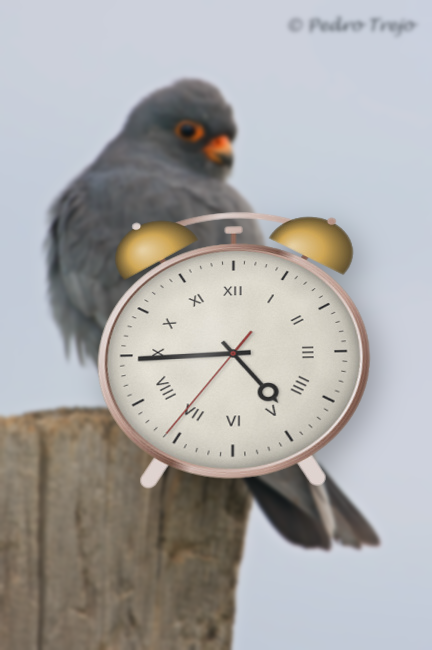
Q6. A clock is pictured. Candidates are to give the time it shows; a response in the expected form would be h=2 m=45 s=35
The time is h=4 m=44 s=36
